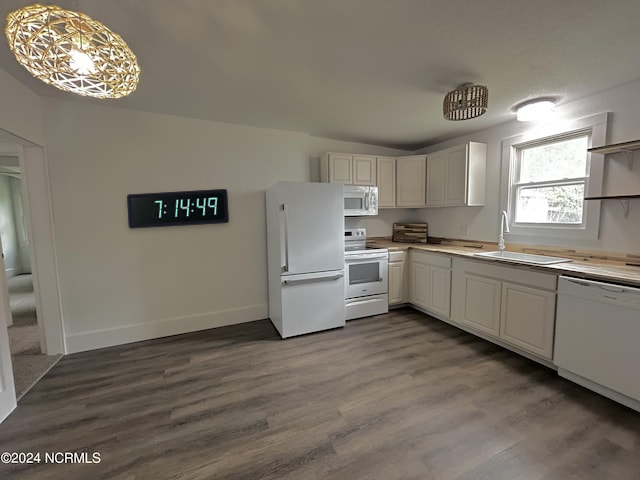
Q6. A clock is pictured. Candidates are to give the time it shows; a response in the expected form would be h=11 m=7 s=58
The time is h=7 m=14 s=49
